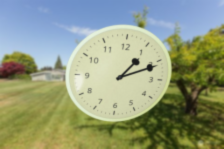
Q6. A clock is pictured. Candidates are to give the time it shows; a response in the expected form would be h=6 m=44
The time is h=1 m=11
